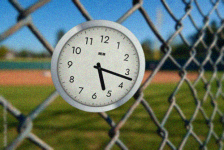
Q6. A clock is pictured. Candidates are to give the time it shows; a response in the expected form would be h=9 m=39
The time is h=5 m=17
